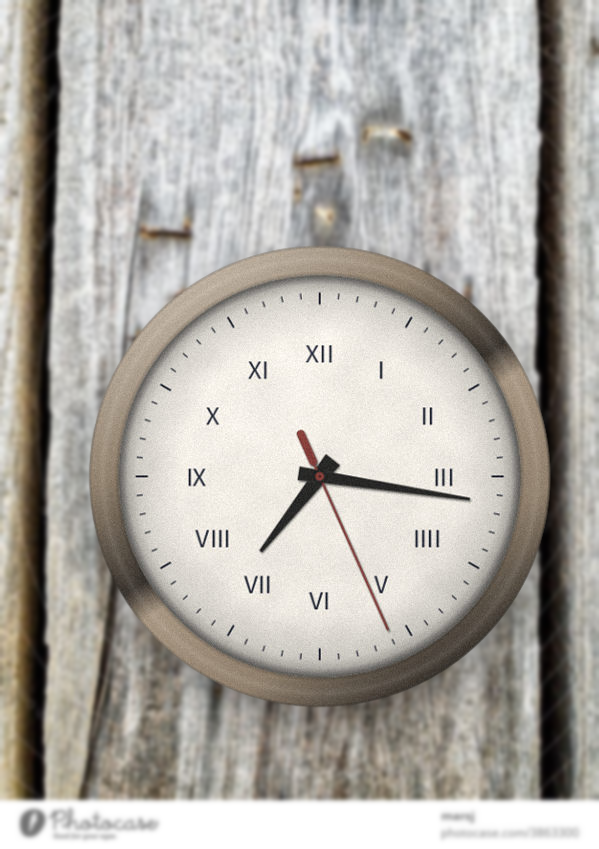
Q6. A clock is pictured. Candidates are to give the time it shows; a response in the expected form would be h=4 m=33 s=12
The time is h=7 m=16 s=26
